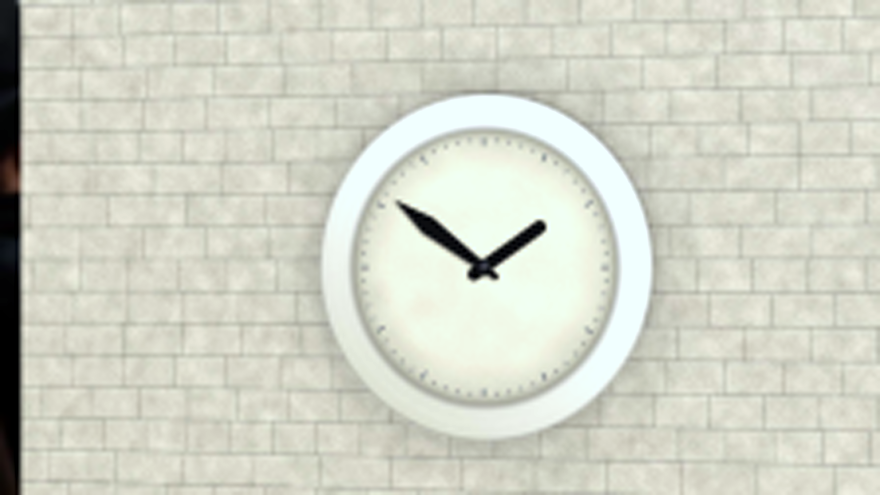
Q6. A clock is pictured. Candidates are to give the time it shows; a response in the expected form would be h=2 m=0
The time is h=1 m=51
